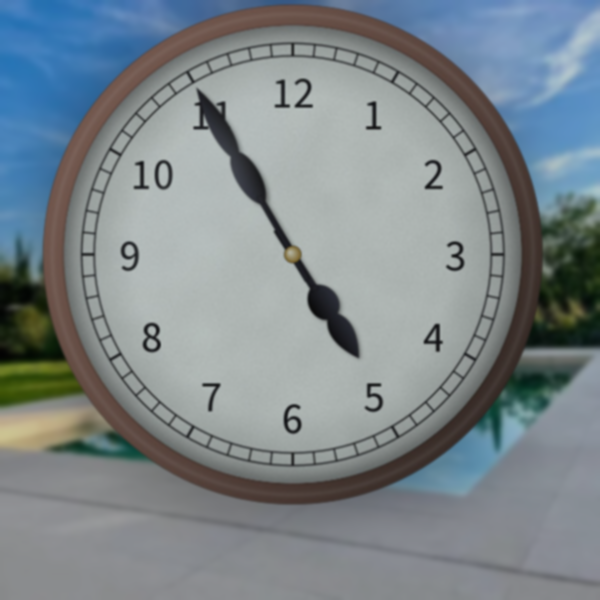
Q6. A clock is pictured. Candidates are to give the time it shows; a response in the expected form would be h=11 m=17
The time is h=4 m=55
